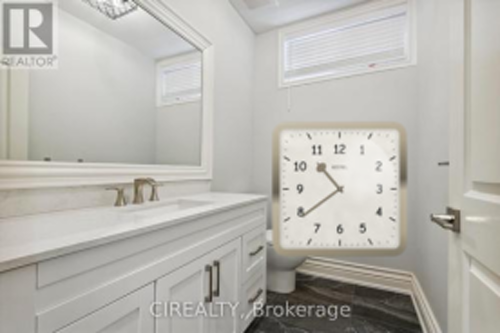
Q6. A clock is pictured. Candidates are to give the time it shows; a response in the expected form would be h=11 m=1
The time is h=10 m=39
